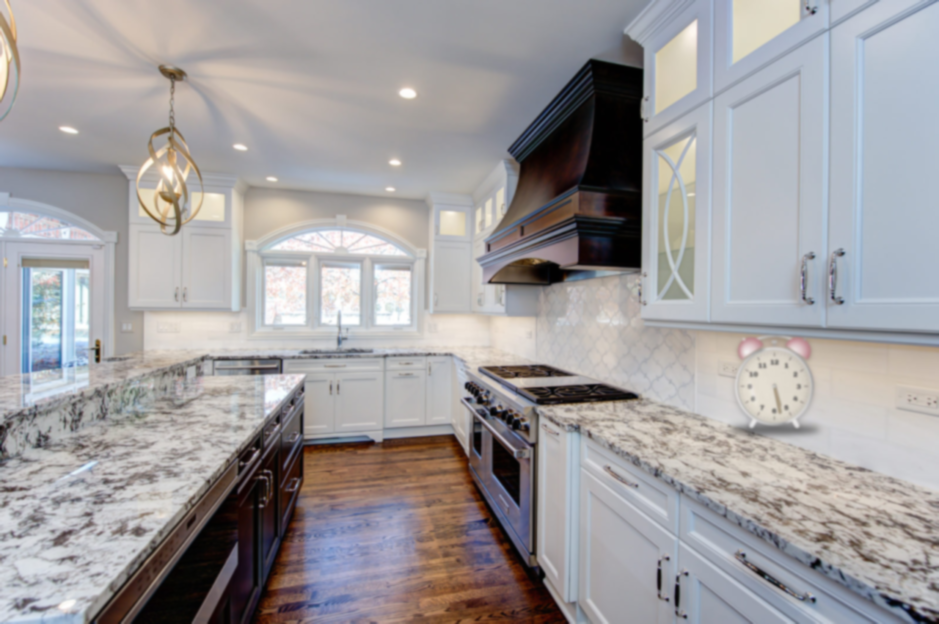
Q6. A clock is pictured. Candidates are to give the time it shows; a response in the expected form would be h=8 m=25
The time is h=5 m=28
